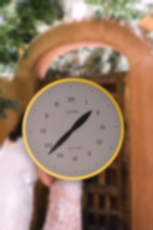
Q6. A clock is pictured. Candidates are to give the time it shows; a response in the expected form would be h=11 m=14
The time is h=1 m=38
